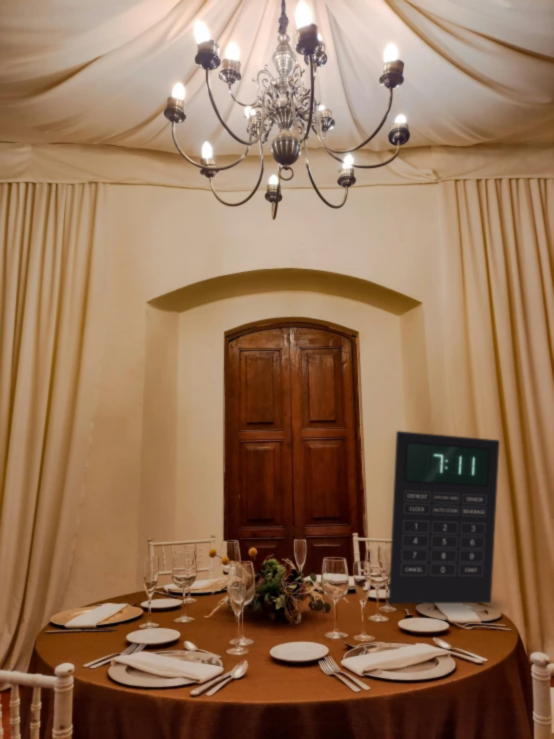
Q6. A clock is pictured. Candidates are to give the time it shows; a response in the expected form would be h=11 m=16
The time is h=7 m=11
